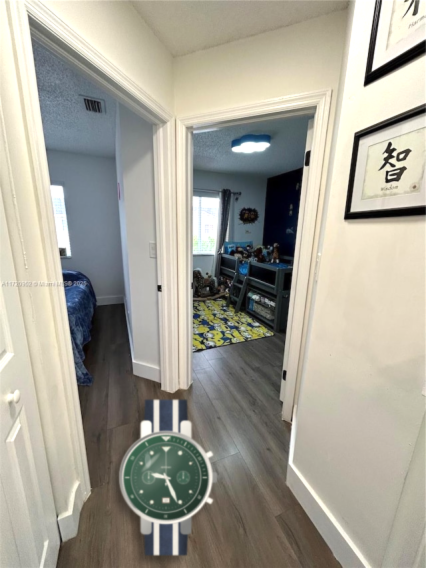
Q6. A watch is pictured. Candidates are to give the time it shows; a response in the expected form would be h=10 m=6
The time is h=9 m=26
